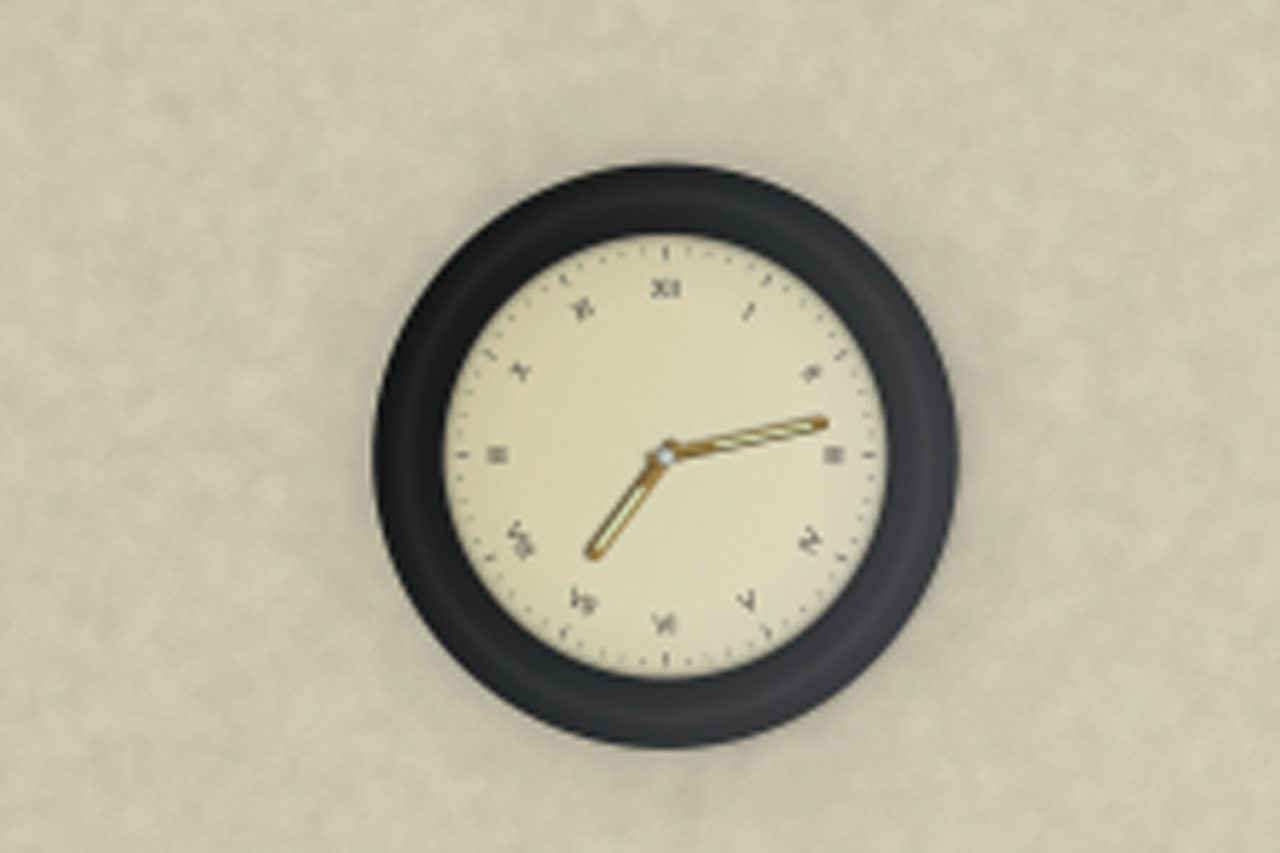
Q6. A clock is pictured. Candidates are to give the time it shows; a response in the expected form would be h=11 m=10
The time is h=7 m=13
